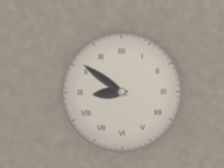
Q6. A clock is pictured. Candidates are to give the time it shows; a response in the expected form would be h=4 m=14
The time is h=8 m=51
